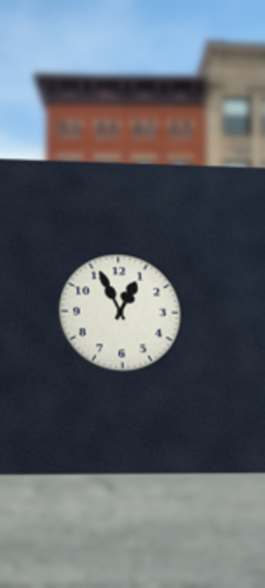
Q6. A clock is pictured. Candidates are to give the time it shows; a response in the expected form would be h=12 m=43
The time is h=12 m=56
